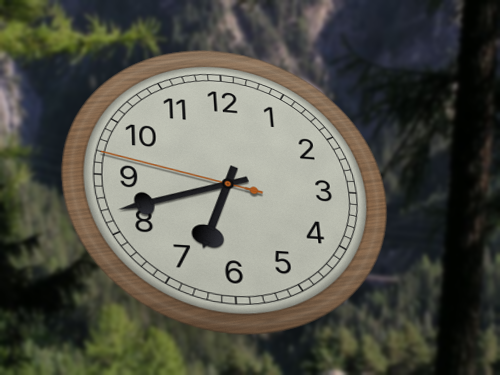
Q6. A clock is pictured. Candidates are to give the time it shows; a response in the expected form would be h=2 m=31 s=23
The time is h=6 m=41 s=47
